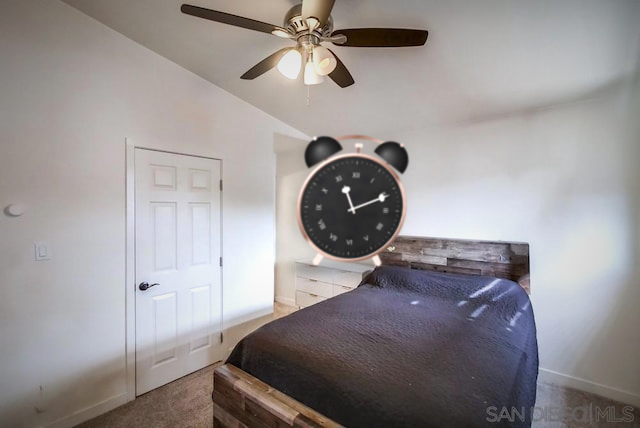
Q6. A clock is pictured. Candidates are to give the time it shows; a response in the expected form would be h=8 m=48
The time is h=11 m=11
